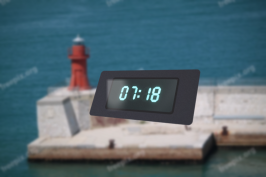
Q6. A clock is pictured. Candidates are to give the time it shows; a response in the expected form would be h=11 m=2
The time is h=7 m=18
